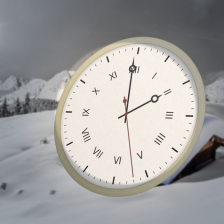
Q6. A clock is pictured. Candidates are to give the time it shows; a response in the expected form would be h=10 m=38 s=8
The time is h=1 m=59 s=27
